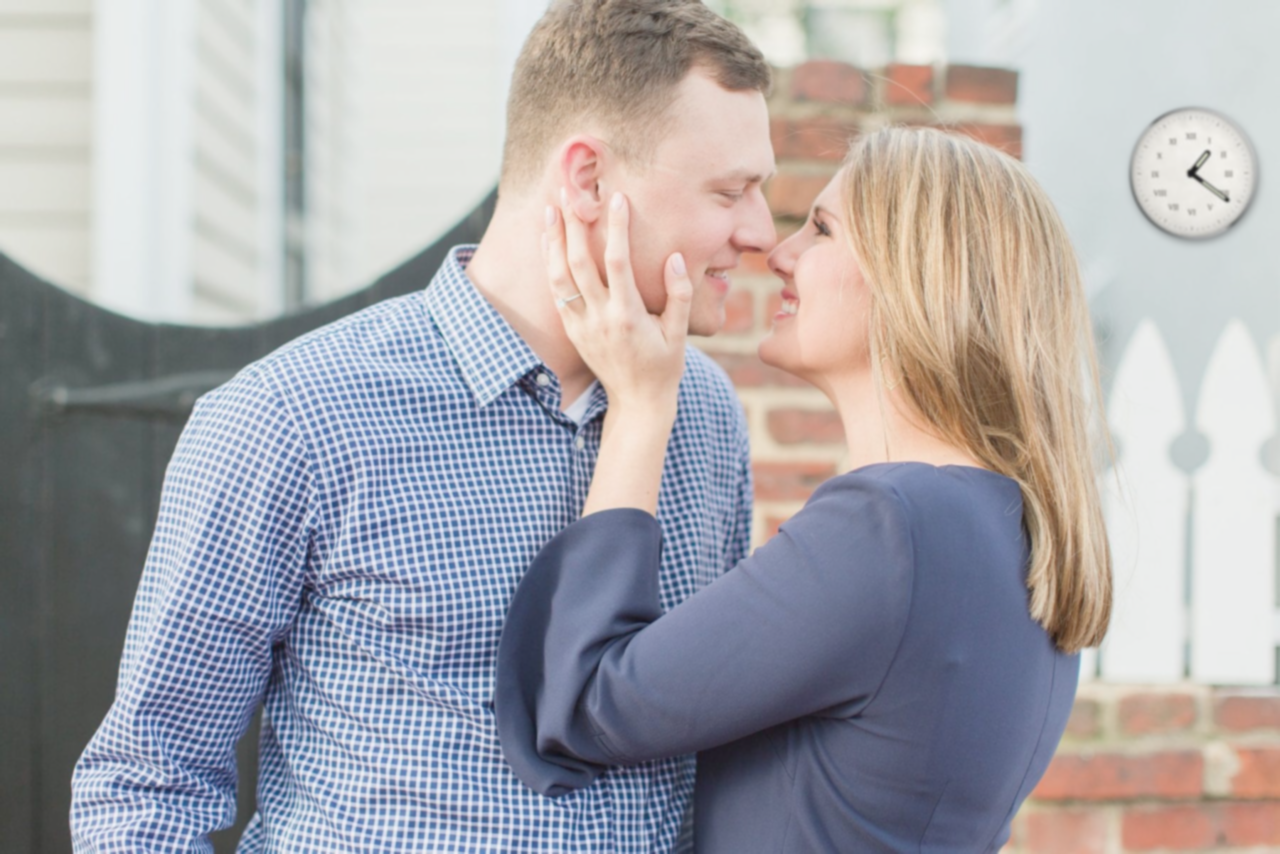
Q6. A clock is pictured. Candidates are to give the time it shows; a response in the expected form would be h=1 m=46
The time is h=1 m=21
